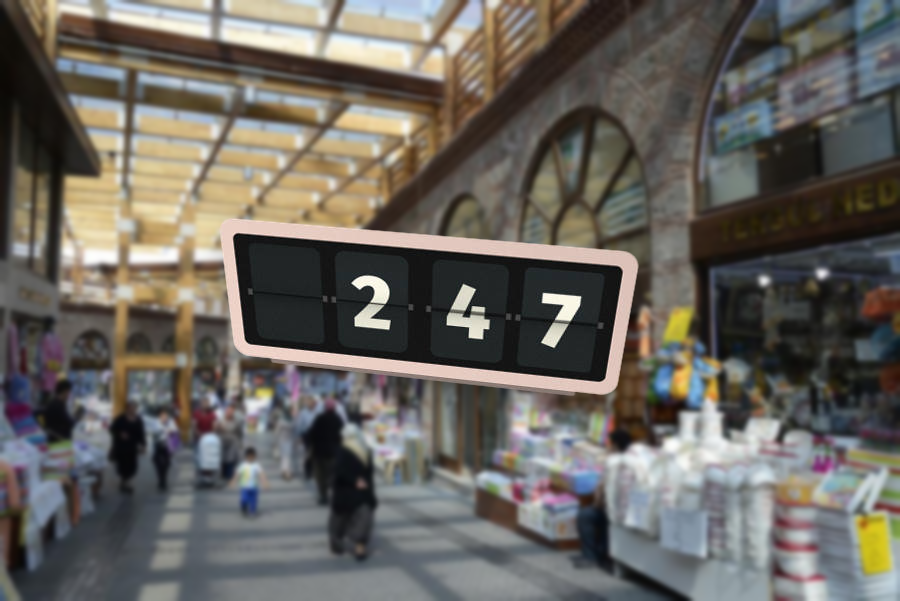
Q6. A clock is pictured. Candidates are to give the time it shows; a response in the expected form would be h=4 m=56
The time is h=2 m=47
